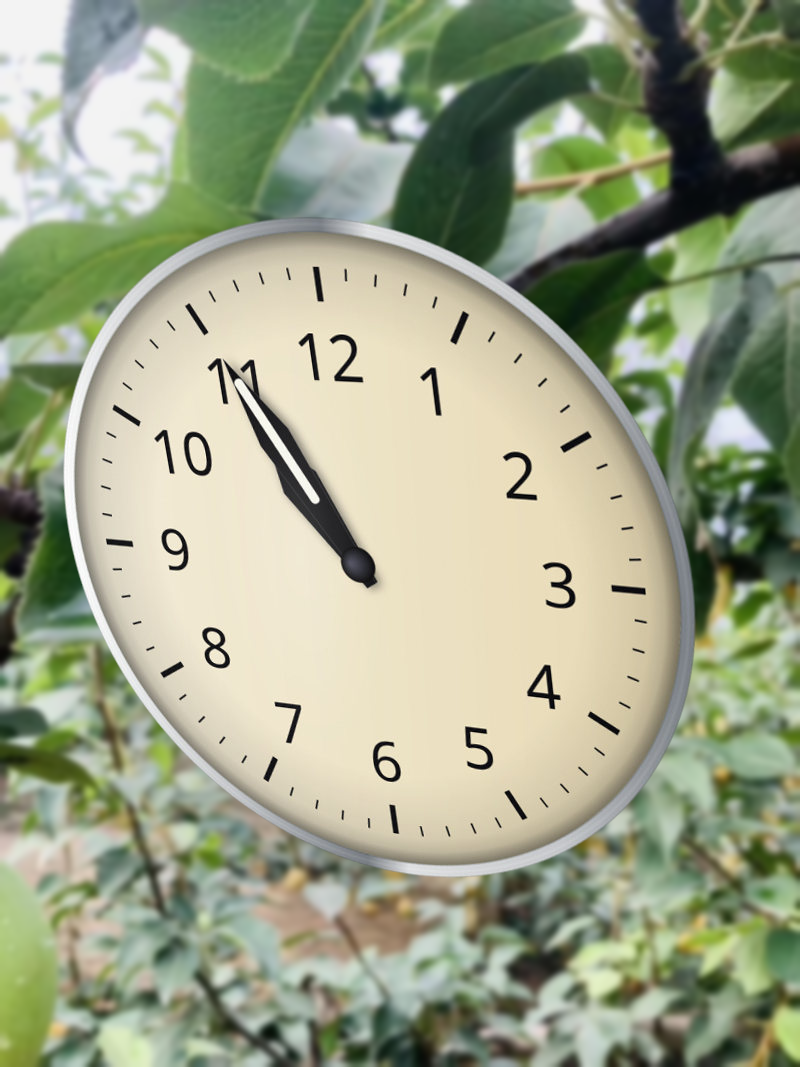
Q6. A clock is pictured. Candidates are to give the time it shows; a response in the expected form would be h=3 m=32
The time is h=10 m=55
